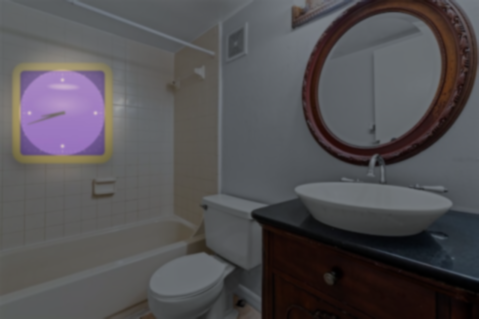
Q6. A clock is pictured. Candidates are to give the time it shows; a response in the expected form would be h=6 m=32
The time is h=8 m=42
